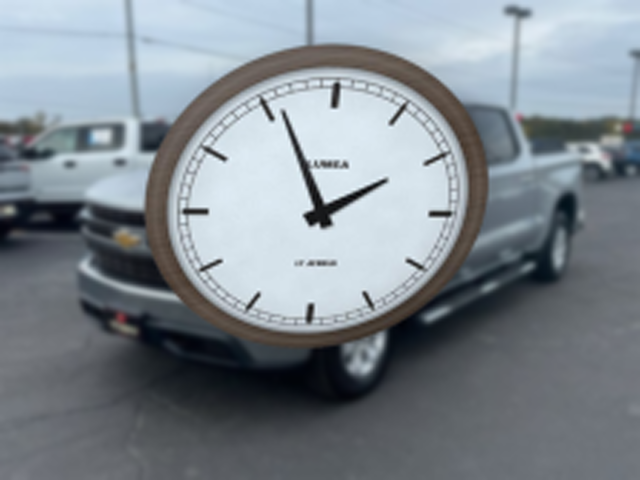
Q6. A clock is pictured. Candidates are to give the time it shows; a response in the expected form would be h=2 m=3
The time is h=1 m=56
